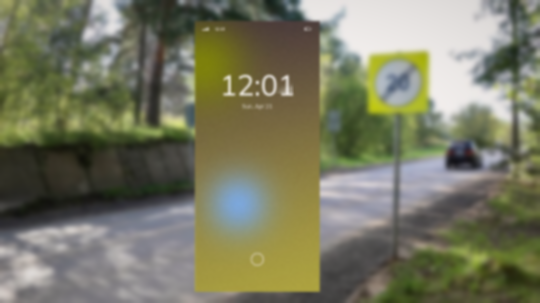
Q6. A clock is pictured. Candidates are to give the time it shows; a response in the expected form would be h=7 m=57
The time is h=12 m=1
